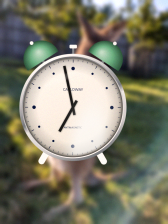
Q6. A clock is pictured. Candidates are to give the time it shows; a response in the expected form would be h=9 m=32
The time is h=6 m=58
